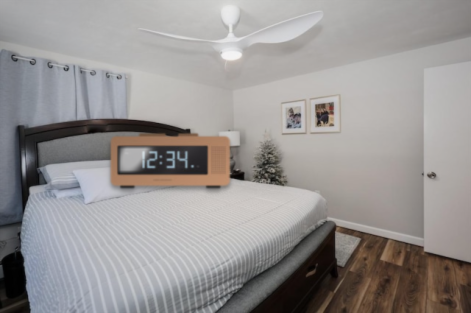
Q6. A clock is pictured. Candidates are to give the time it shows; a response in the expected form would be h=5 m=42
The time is h=12 m=34
